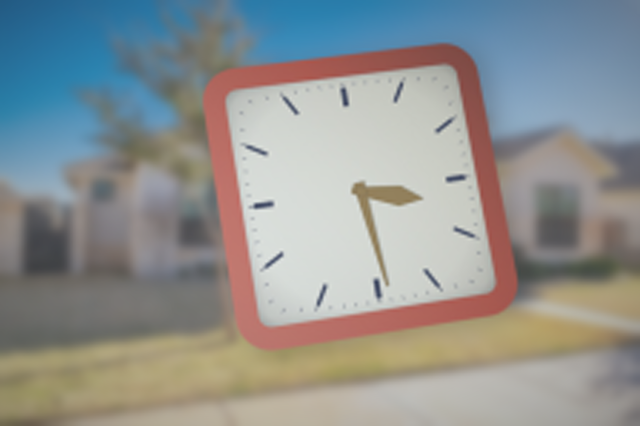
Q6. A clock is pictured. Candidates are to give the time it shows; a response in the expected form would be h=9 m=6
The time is h=3 m=29
